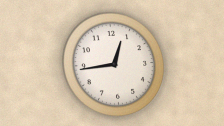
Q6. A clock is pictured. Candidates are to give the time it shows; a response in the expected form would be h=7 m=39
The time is h=12 m=44
